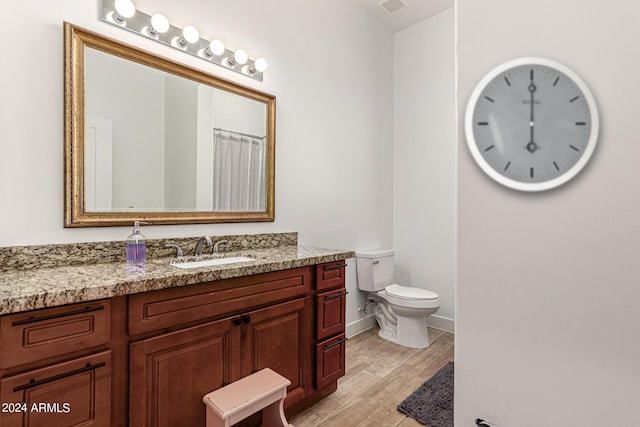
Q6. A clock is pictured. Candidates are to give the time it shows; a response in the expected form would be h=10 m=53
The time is h=6 m=0
